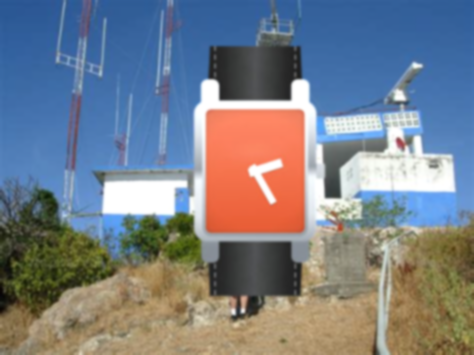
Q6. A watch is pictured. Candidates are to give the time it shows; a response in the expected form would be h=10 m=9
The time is h=2 m=25
